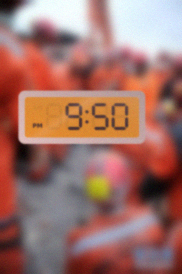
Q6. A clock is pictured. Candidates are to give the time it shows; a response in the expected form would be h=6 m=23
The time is h=9 m=50
